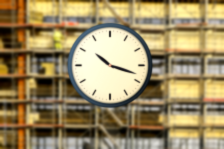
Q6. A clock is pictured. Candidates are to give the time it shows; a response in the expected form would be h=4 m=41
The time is h=10 m=18
